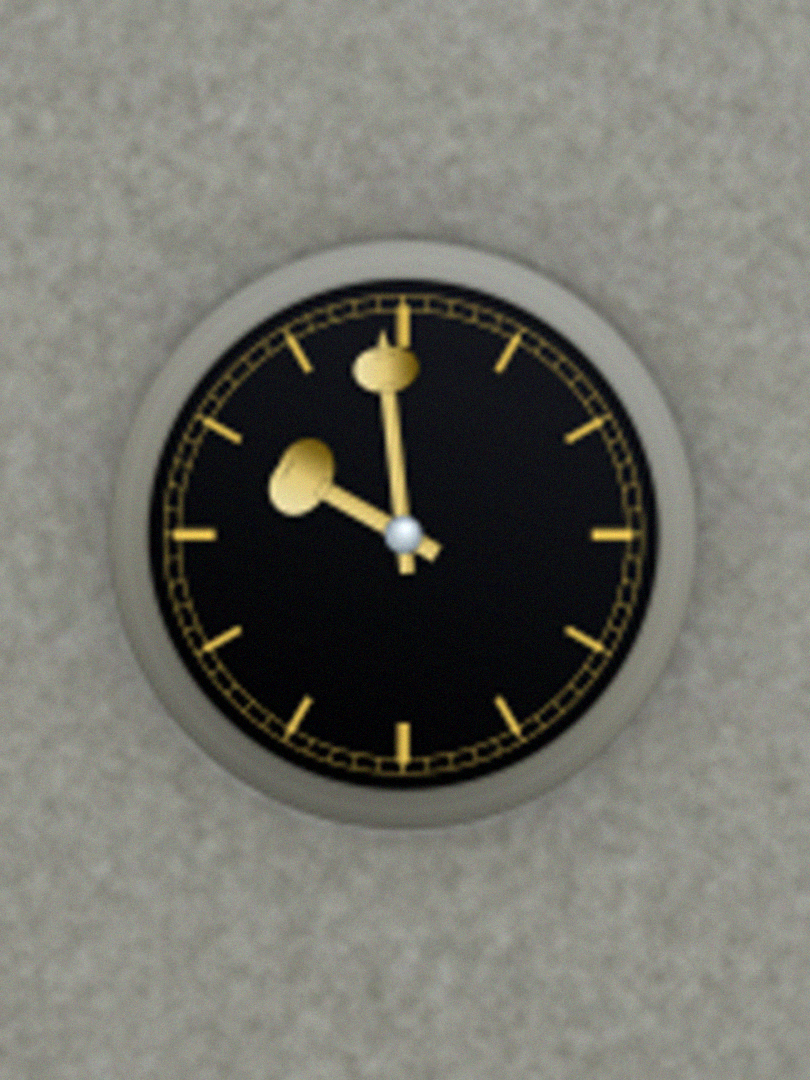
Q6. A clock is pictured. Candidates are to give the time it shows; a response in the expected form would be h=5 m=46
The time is h=9 m=59
